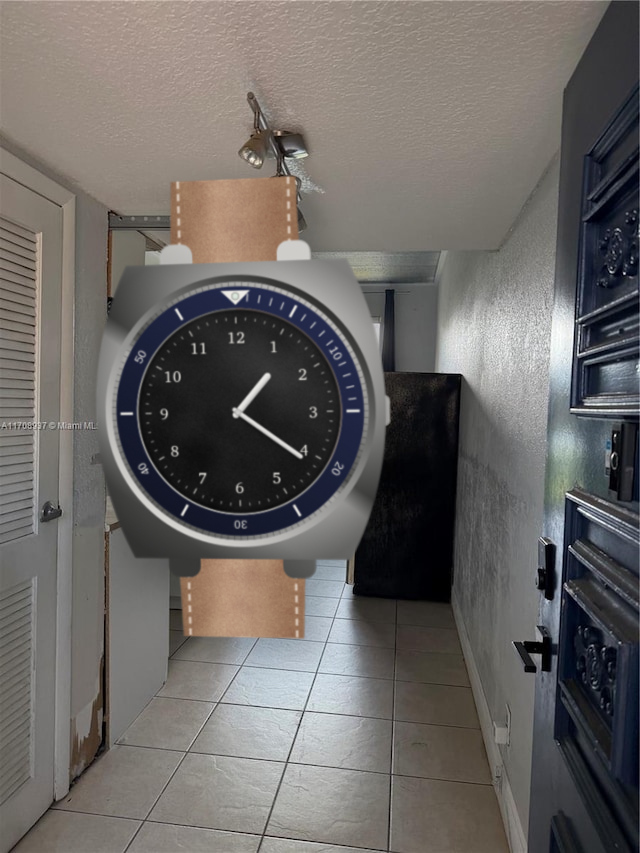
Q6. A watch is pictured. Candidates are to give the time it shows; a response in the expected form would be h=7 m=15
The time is h=1 m=21
